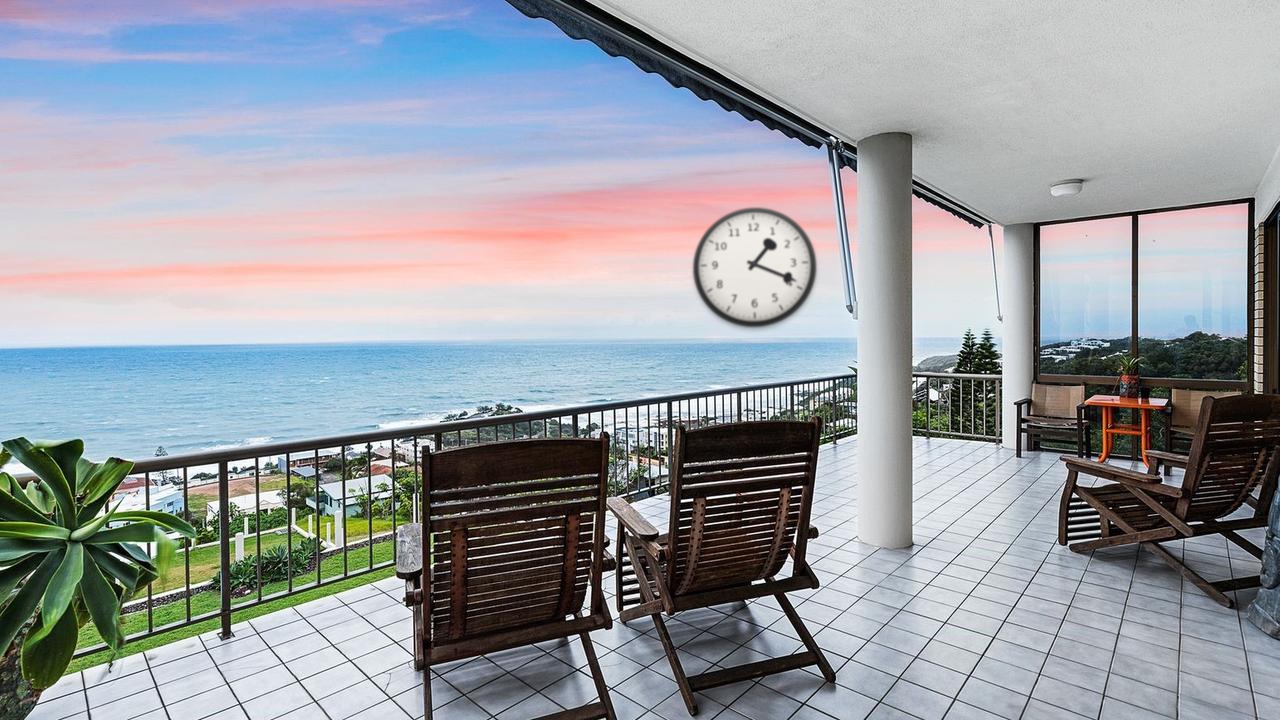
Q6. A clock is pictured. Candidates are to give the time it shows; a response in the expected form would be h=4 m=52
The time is h=1 m=19
